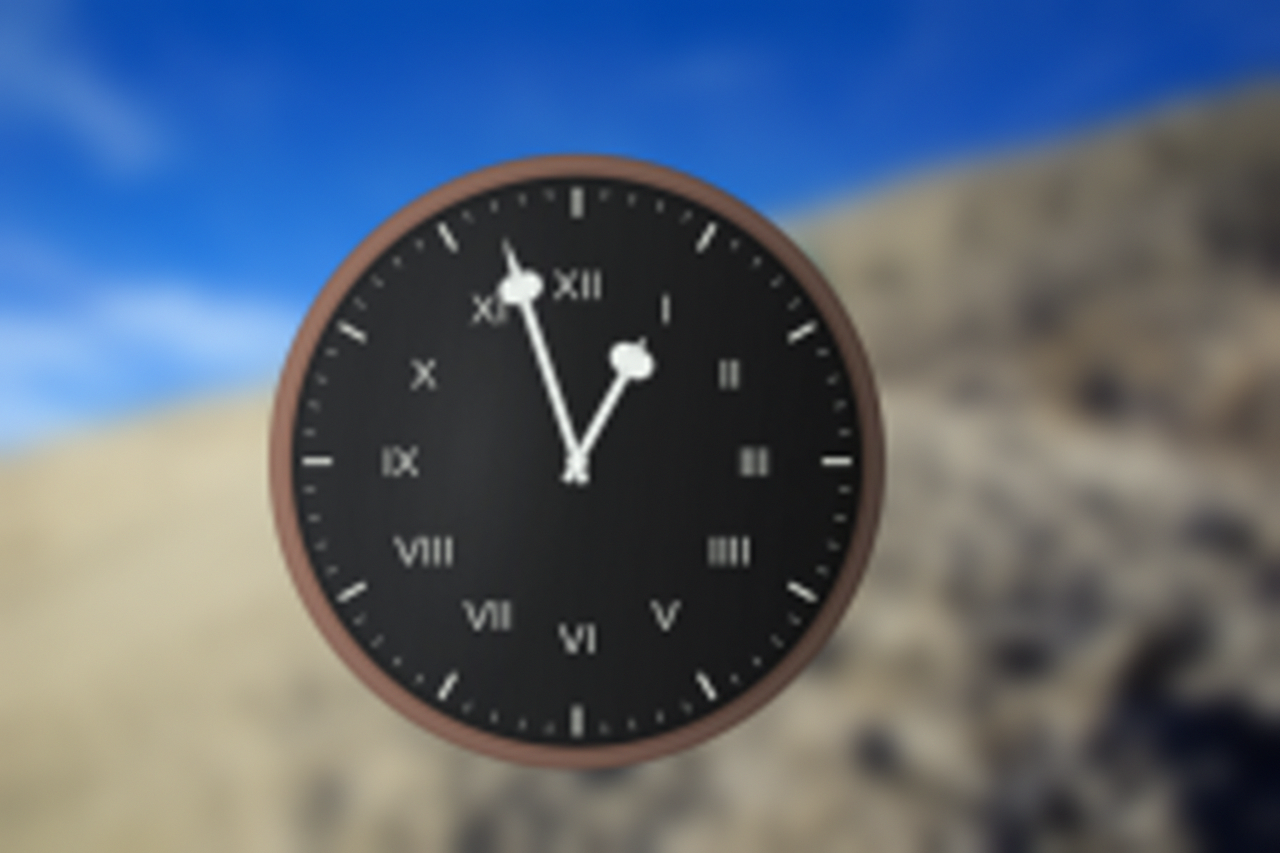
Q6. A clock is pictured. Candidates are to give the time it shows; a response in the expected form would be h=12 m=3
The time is h=12 m=57
